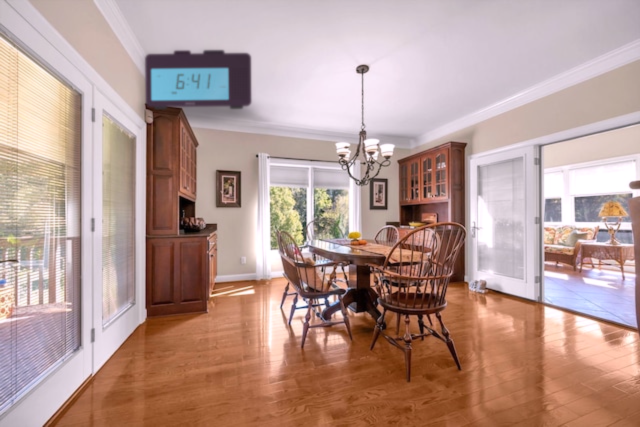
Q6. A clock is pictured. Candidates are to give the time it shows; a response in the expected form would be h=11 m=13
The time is h=6 m=41
